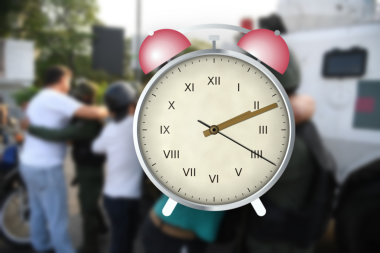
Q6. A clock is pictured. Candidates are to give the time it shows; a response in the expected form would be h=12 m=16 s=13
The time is h=2 m=11 s=20
